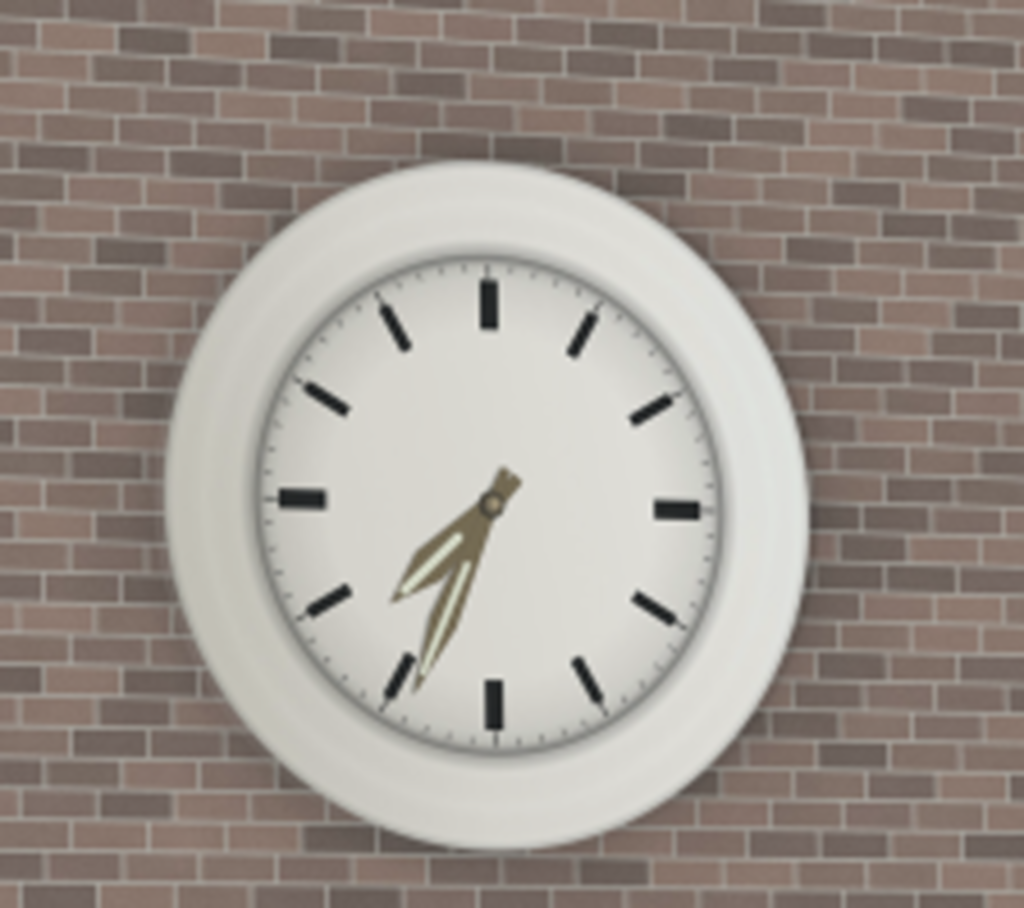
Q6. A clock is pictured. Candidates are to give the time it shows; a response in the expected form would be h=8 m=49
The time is h=7 m=34
